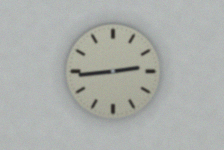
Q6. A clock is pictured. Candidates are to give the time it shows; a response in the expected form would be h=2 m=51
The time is h=2 m=44
